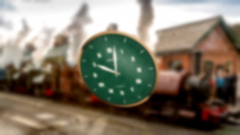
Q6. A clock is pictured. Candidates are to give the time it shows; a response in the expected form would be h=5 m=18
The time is h=10 m=2
